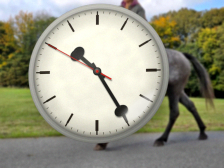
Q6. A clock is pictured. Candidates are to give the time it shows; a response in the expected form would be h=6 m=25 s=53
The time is h=10 m=24 s=50
